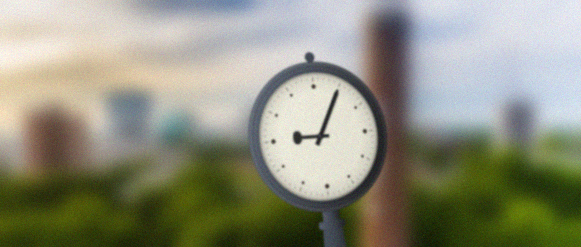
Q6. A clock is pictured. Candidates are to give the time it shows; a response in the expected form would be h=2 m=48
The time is h=9 m=5
